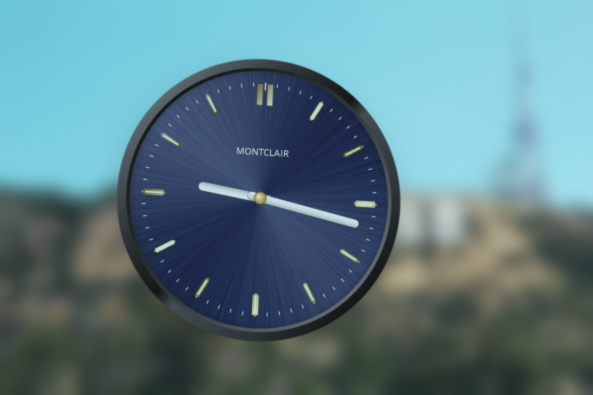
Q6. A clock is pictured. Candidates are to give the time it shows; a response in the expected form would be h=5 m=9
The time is h=9 m=17
